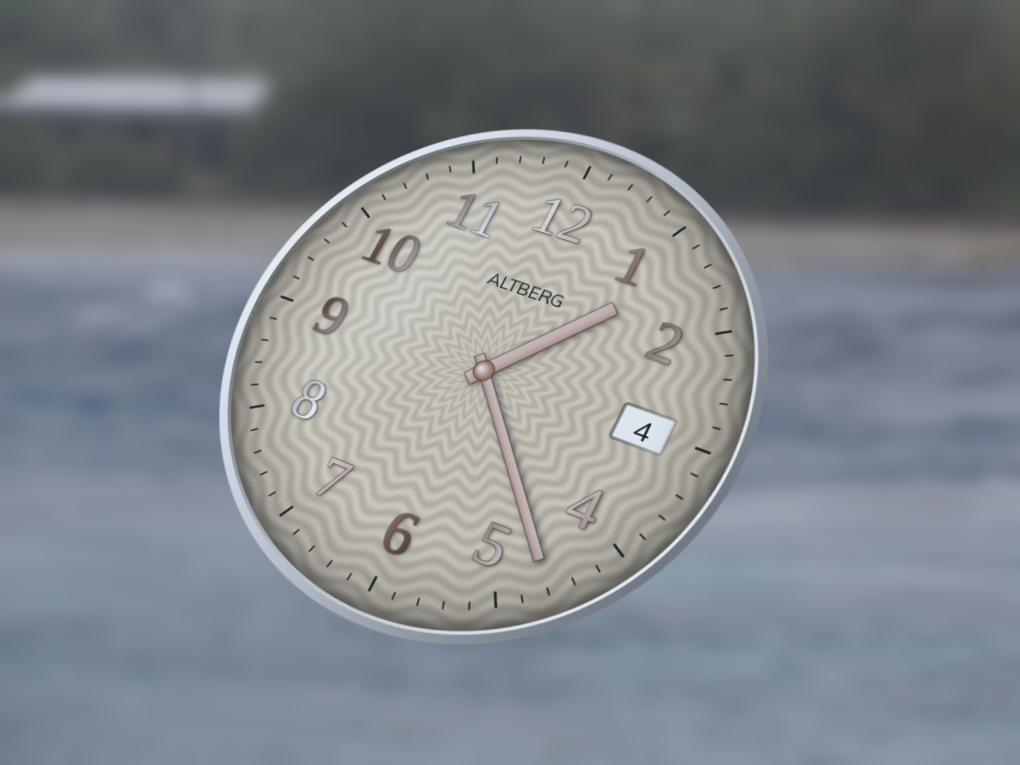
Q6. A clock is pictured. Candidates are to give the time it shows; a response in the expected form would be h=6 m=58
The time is h=1 m=23
